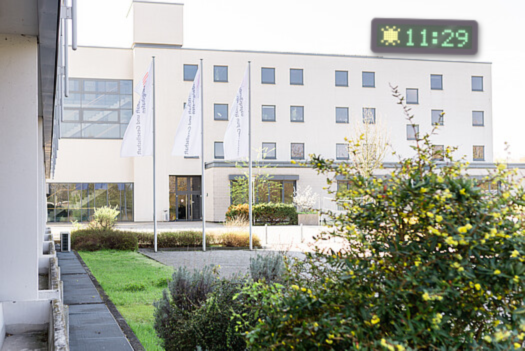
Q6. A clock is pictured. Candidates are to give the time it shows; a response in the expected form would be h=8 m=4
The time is h=11 m=29
